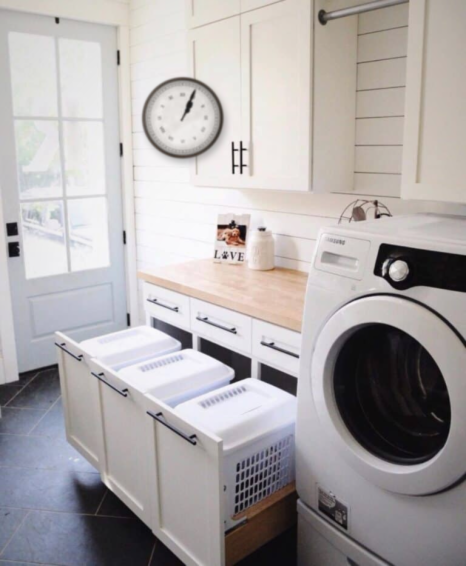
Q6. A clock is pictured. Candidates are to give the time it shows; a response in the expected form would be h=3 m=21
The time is h=1 m=4
